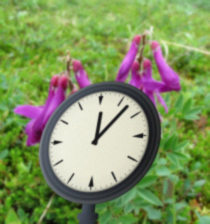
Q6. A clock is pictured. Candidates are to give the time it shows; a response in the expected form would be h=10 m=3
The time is h=12 m=7
